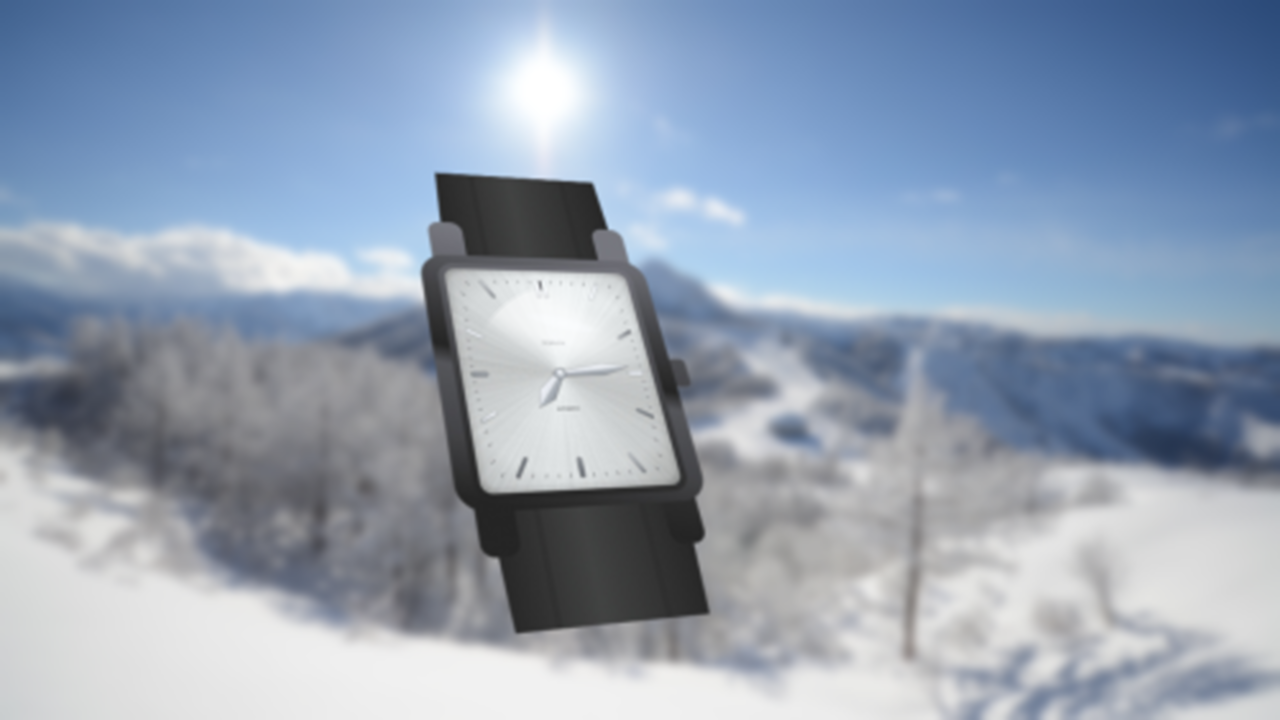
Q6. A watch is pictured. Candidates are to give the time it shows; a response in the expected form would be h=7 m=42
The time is h=7 m=14
